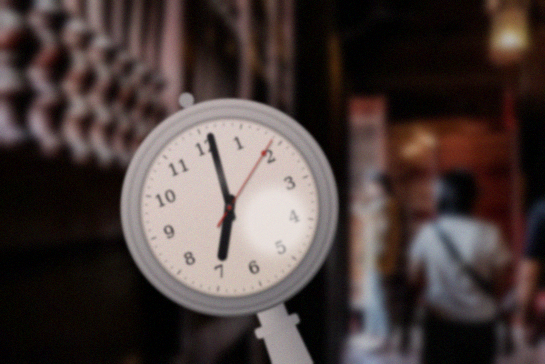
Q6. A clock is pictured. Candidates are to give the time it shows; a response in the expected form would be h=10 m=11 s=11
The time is h=7 m=1 s=9
